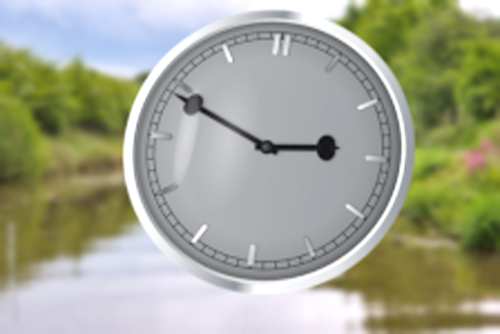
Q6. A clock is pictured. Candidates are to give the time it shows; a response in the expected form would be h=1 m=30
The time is h=2 m=49
